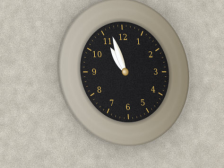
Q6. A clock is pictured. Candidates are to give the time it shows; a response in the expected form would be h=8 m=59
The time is h=10 m=57
